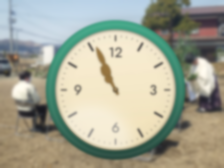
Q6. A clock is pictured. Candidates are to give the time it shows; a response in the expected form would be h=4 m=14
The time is h=10 m=56
